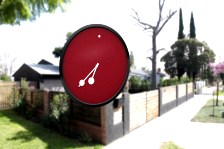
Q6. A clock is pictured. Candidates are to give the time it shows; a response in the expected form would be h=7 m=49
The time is h=6 m=37
